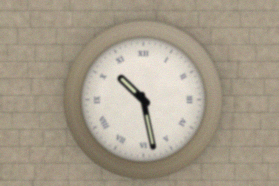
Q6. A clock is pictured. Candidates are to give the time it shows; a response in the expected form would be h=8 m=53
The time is h=10 m=28
